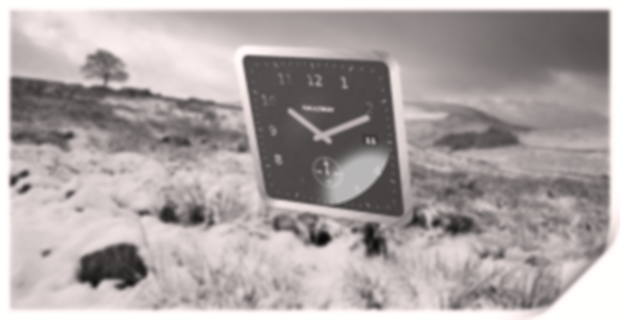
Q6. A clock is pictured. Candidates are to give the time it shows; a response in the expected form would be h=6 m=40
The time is h=10 m=11
